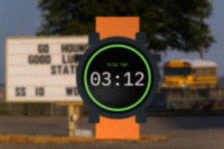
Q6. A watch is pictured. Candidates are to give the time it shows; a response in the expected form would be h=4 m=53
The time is h=3 m=12
